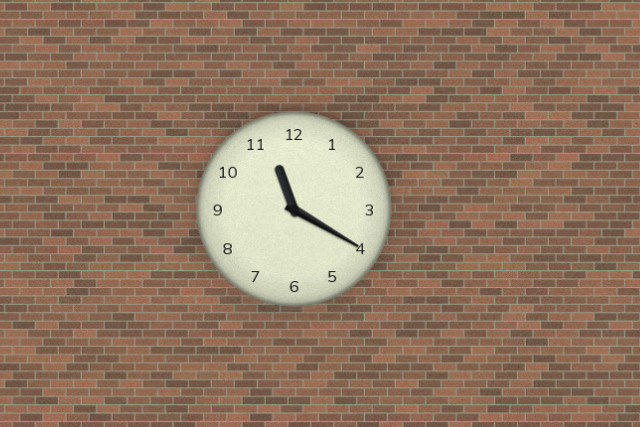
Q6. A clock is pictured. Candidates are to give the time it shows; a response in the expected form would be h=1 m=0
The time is h=11 m=20
